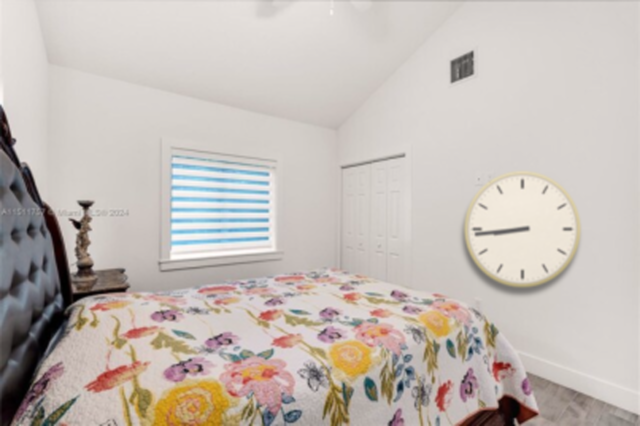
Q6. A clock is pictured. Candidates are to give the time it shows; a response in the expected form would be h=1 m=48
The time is h=8 m=44
